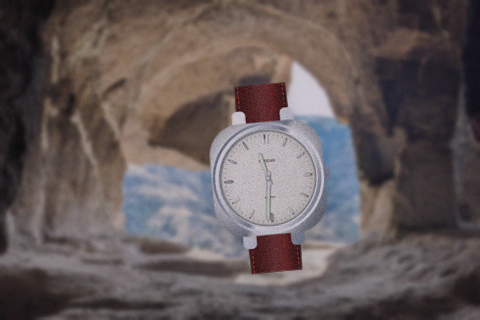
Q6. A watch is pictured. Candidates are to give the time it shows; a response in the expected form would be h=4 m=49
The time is h=11 m=31
